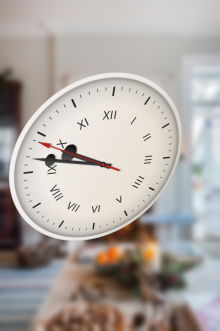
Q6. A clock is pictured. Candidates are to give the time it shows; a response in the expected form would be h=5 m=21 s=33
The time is h=9 m=46 s=49
